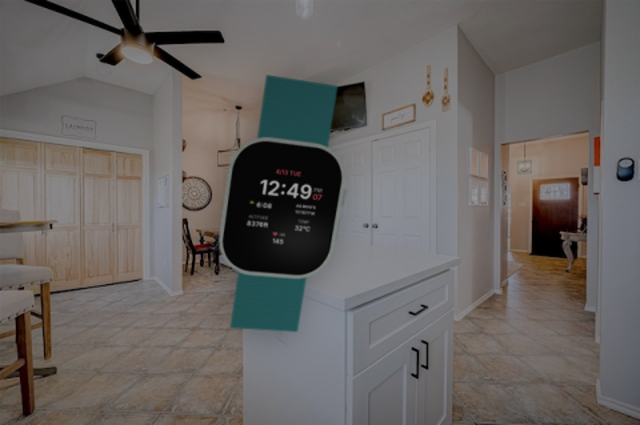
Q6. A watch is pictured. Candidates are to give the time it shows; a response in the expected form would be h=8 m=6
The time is h=12 m=49
